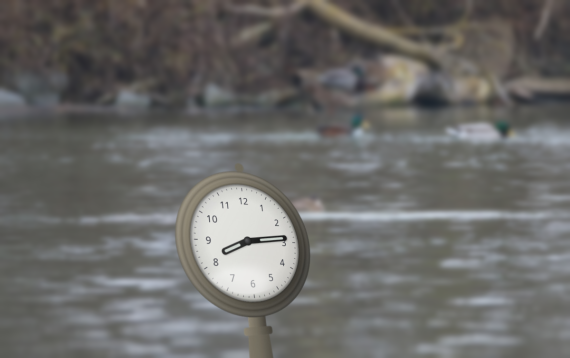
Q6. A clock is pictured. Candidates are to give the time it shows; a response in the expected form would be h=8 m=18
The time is h=8 m=14
